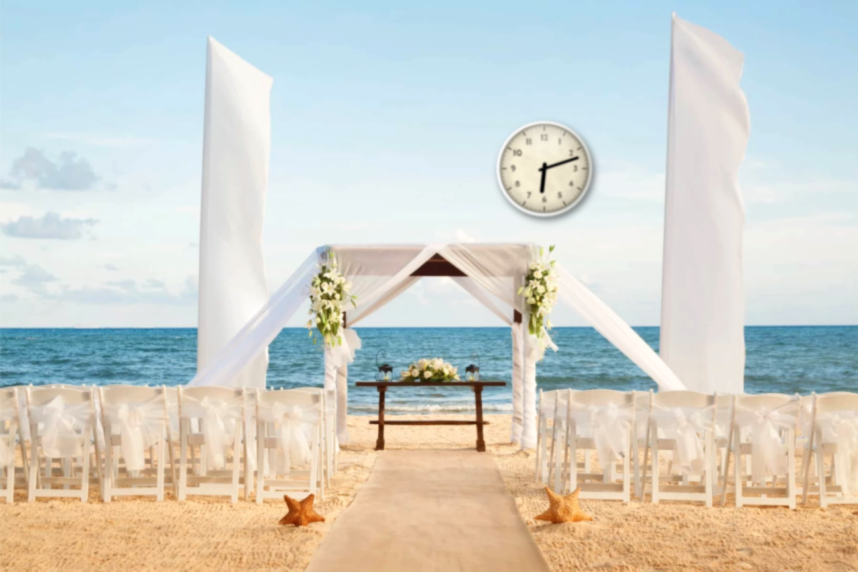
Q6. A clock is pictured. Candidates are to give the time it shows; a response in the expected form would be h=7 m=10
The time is h=6 m=12
